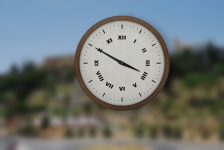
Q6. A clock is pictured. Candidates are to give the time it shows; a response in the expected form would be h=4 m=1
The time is h=3 m=50
